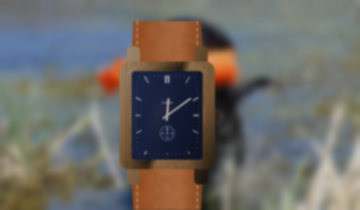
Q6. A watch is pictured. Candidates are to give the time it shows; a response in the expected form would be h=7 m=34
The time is h=12 m=9
